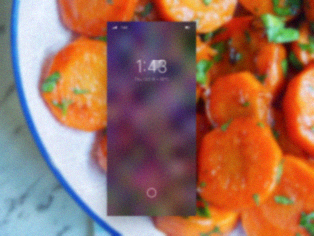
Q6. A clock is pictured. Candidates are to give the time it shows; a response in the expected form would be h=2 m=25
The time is h=1 m=43
